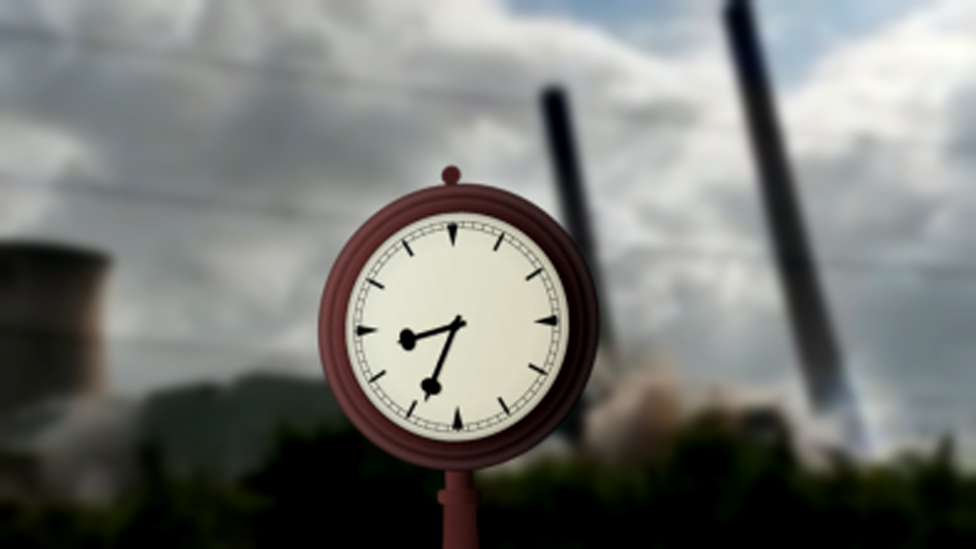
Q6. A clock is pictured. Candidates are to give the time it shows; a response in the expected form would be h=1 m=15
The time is h=8 m=34
